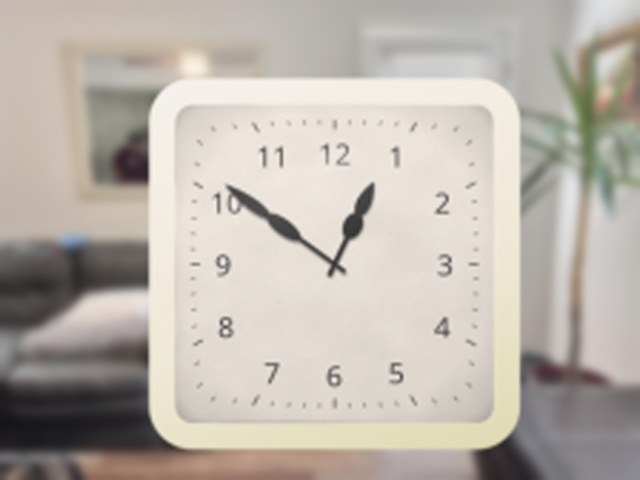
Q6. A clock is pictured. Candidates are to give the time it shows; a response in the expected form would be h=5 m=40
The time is h=12 m=51
